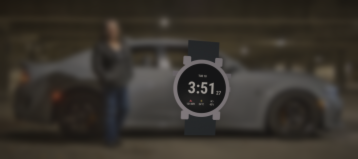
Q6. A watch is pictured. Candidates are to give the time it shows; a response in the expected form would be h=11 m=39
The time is h=3 m=51
